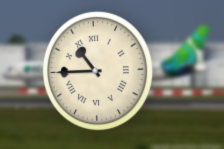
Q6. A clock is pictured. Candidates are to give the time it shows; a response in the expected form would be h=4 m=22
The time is h=10 m=45
